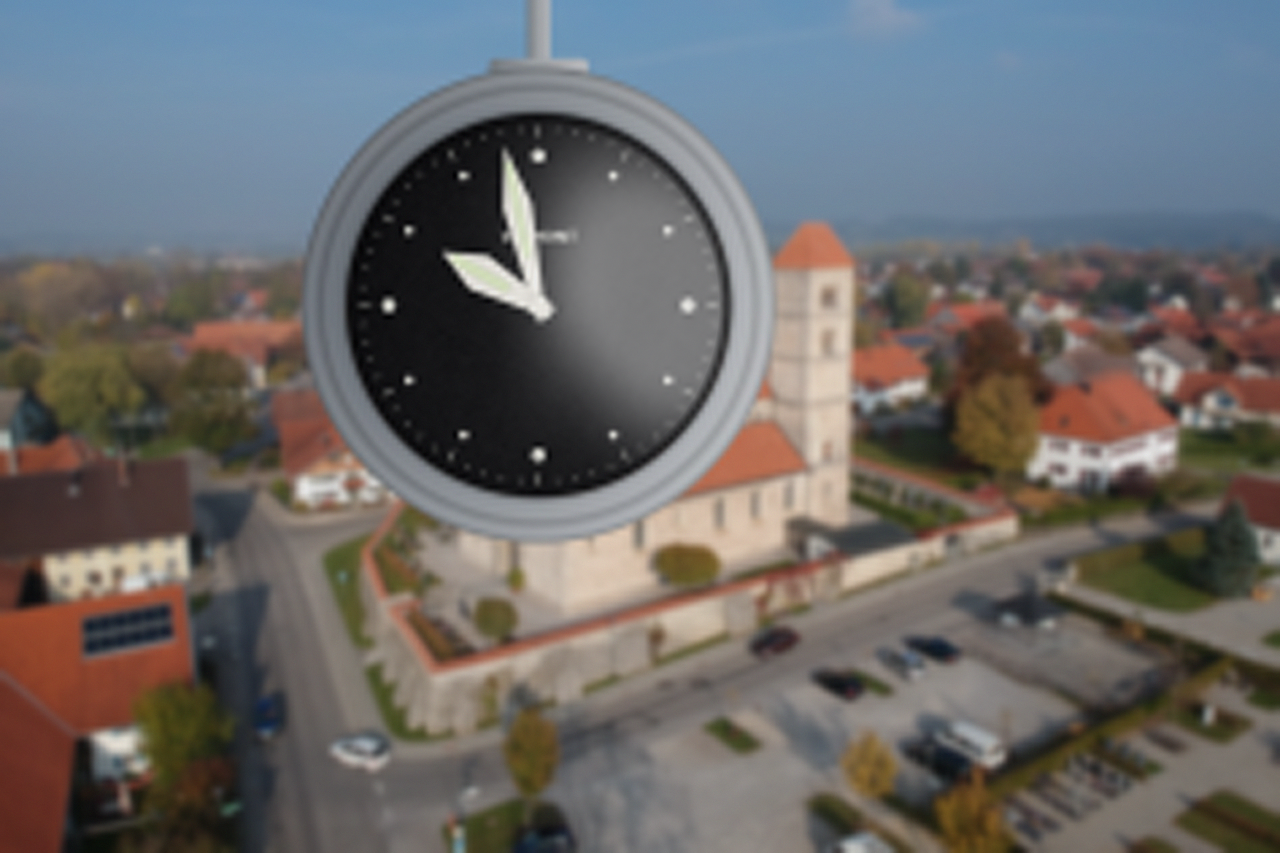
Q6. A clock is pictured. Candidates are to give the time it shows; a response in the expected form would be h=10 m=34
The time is h=9 m=58
